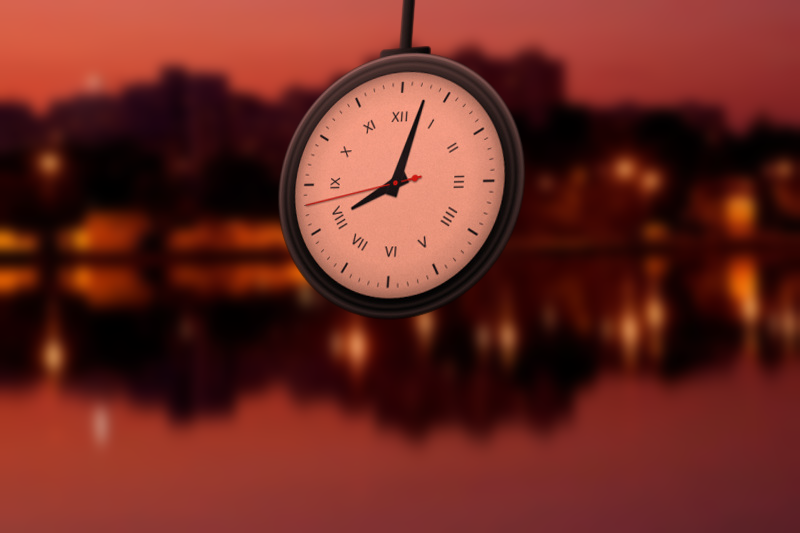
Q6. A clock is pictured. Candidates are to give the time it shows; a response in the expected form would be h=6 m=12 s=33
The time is h=8 m=2 s=43
